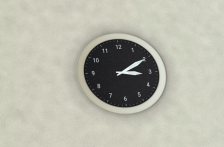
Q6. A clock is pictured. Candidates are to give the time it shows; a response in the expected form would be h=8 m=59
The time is h=3 m=10
